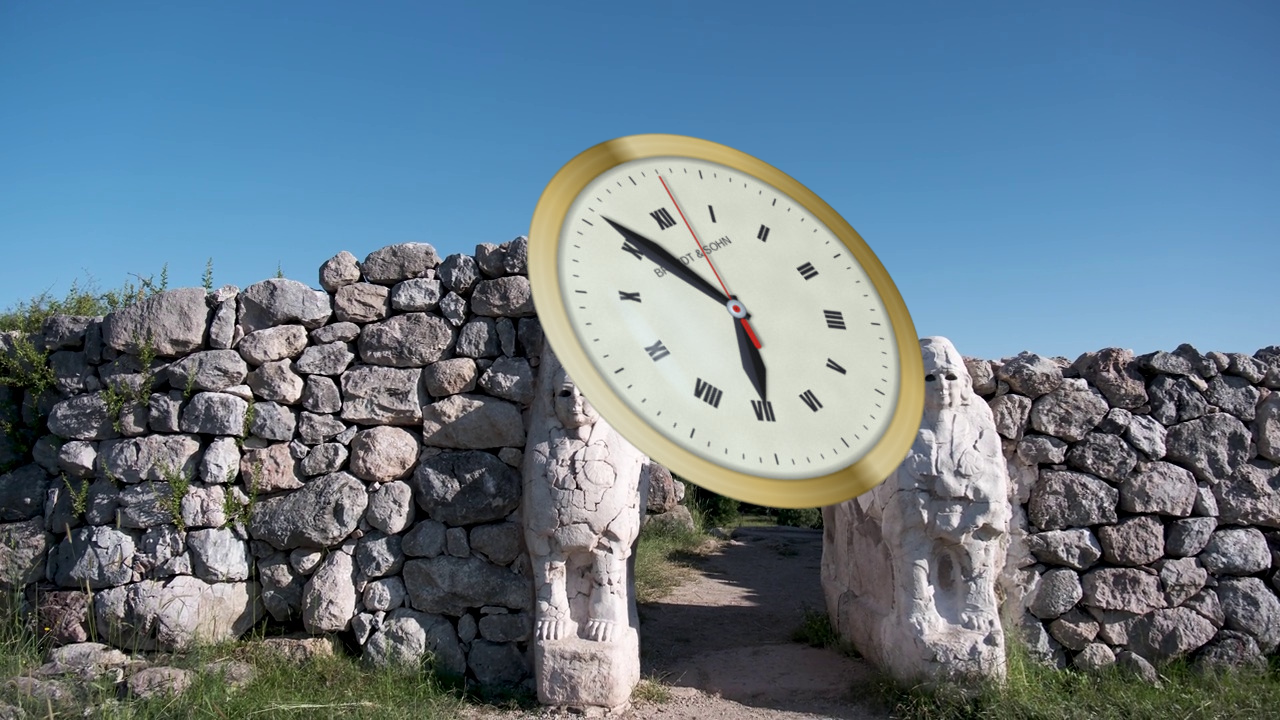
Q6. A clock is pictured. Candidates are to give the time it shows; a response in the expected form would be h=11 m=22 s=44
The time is h=6 m=56 s=2
